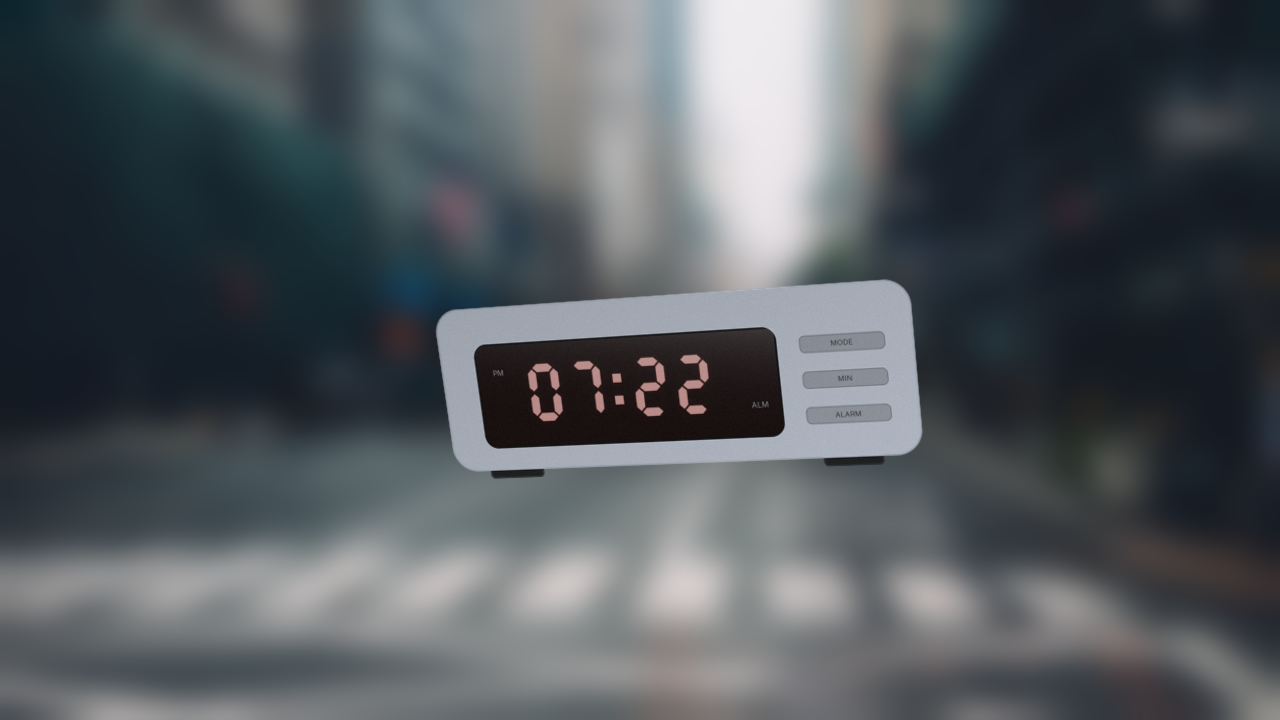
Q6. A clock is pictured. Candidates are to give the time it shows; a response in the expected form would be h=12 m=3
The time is h=7 m=22
